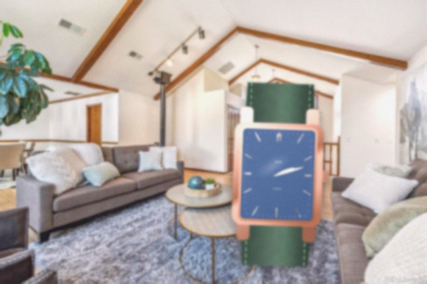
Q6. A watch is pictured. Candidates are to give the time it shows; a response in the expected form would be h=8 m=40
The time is h=2 m=12
